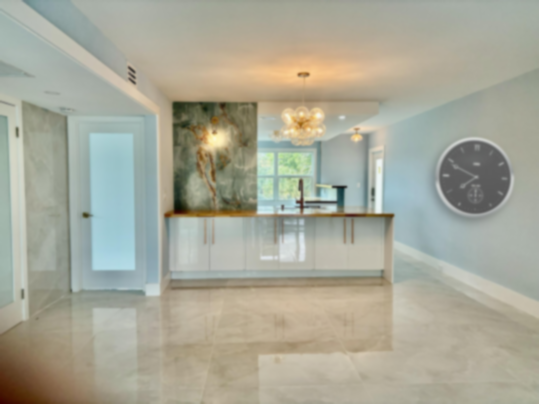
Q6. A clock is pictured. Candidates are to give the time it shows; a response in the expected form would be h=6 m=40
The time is h=7 m=49
